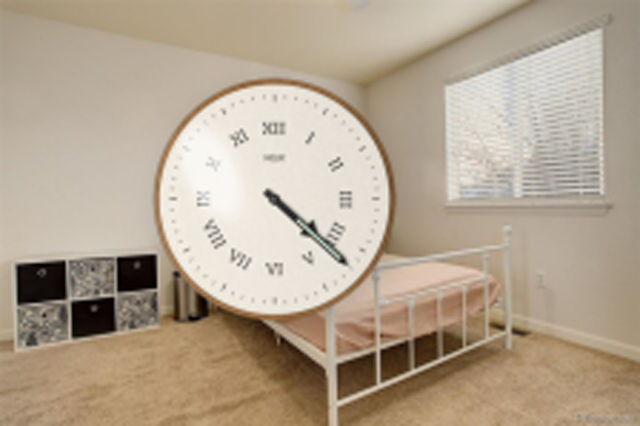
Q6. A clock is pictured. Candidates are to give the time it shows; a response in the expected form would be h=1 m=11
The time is h=4 m=22
